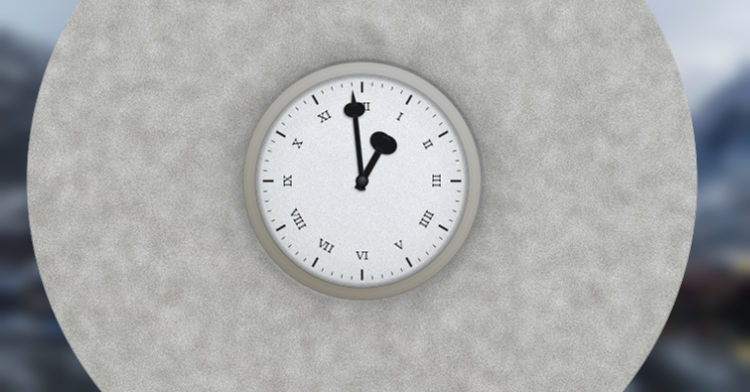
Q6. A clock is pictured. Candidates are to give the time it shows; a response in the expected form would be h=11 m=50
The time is h=12 m=59
